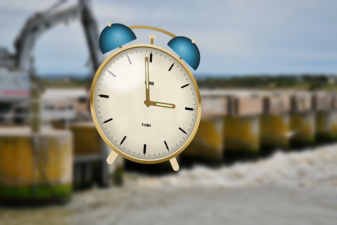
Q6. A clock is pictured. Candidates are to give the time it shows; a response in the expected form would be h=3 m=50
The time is h=2 m=59
